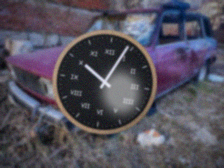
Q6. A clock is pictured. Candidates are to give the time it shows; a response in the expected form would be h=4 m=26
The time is h=10 m=4
